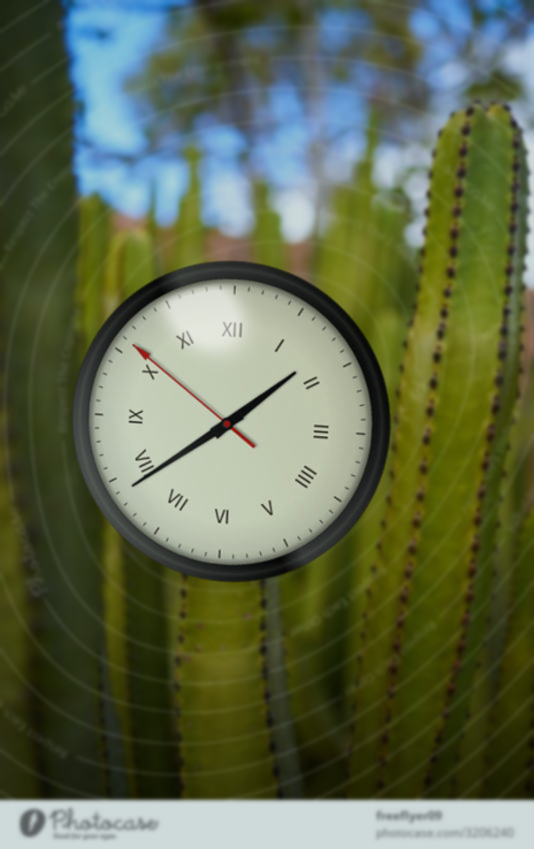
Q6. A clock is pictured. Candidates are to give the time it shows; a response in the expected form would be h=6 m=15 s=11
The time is h=1 m=38 s=51
